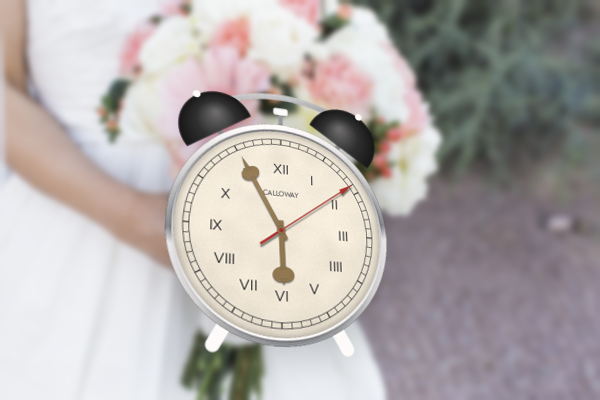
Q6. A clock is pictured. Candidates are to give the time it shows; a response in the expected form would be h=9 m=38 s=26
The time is h=5 m=55 s=9
